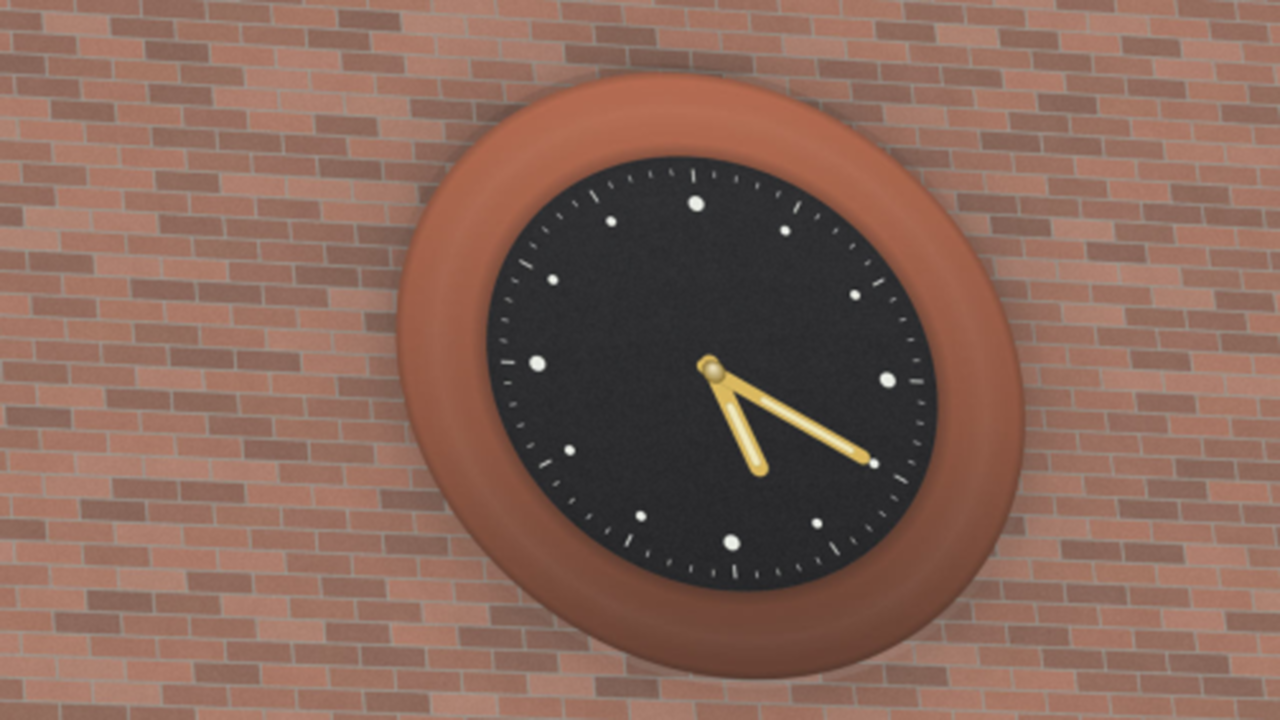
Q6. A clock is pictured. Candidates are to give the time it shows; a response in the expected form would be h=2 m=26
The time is h=5 m=20
